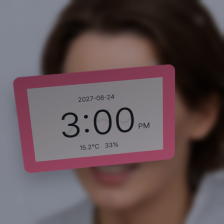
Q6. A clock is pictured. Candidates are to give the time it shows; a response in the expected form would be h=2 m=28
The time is h=3 m=0
